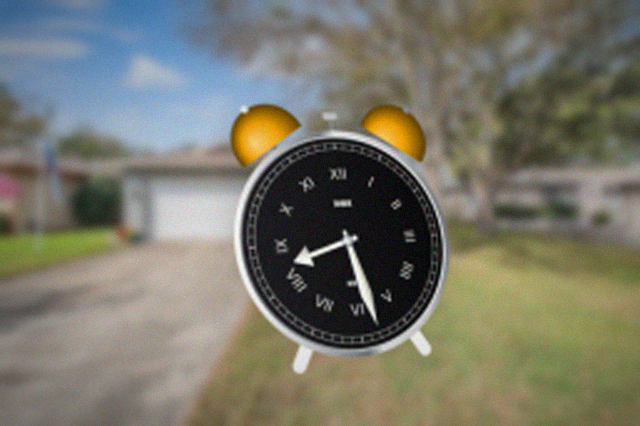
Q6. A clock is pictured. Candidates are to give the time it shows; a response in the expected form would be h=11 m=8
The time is h=8 m=28
